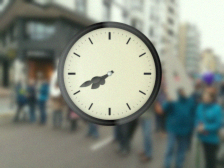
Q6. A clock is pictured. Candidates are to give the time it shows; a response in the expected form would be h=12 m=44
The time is h=7 m=41
